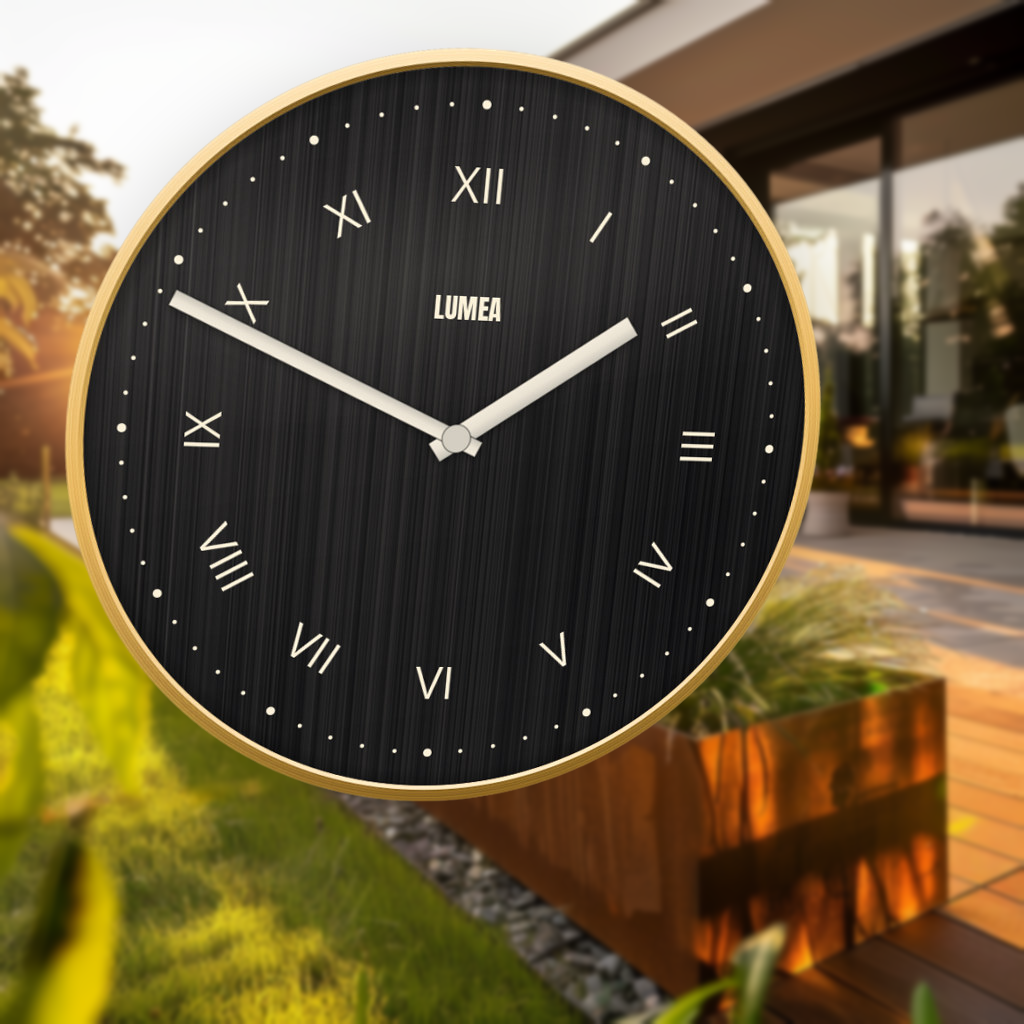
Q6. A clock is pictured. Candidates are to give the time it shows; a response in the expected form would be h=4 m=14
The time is h=1 m=49
